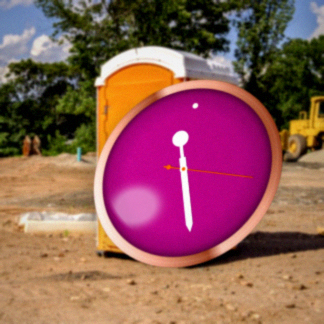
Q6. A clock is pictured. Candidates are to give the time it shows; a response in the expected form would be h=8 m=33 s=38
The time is h=11 m=27 s=16
